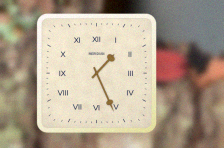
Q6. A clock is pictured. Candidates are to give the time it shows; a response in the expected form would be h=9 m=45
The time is h=1 m=26
